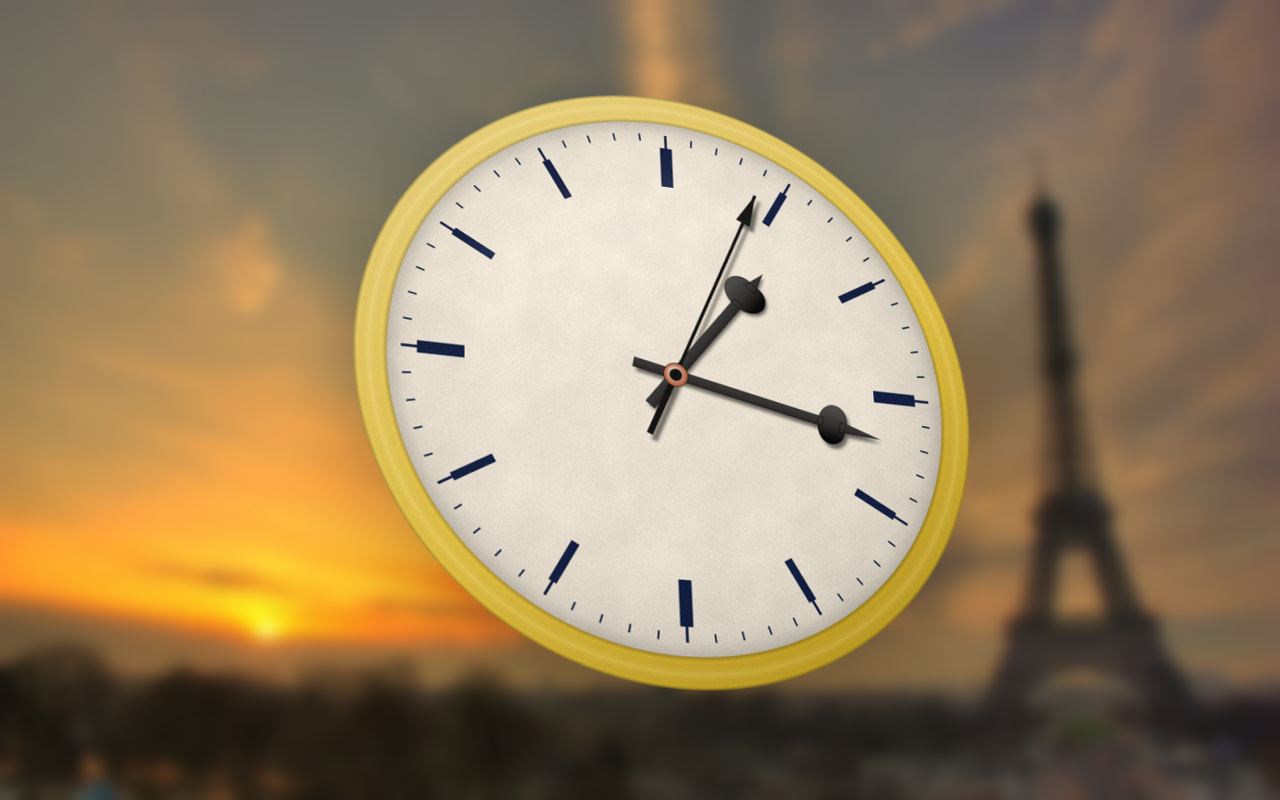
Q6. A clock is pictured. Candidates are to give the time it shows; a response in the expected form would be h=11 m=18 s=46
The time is h=1 m=17 s=4
